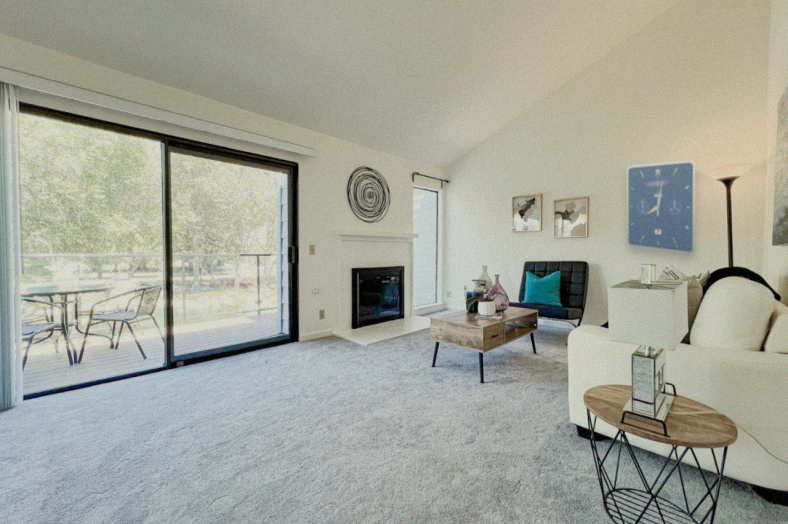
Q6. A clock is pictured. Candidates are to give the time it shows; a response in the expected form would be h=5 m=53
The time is h=8 m=2
